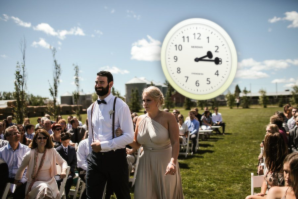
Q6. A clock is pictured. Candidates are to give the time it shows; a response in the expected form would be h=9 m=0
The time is h=2 m=15
